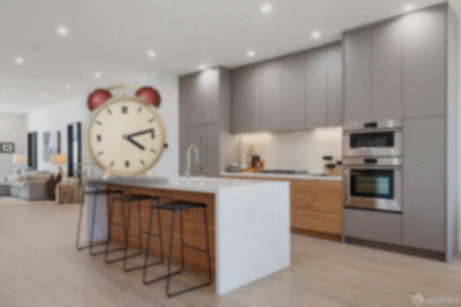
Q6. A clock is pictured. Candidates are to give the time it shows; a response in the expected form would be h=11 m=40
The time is h=4 m=13
